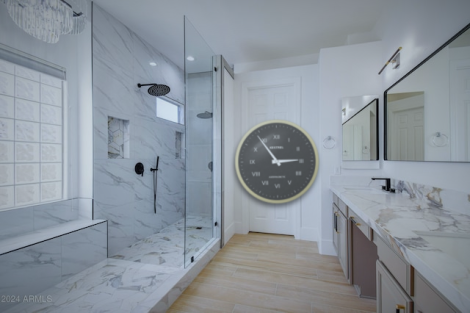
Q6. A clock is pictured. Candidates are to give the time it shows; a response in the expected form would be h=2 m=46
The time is h=2 m=54
